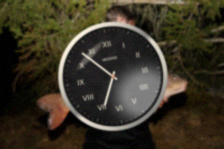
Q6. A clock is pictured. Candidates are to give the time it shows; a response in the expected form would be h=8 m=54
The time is h=6 m=53
